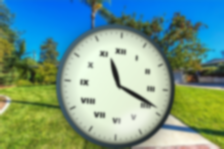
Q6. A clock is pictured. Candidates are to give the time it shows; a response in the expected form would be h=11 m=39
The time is h=11 m=19
